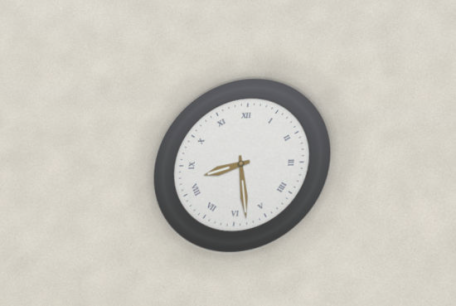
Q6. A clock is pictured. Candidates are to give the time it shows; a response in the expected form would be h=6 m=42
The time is h=8 m=28
